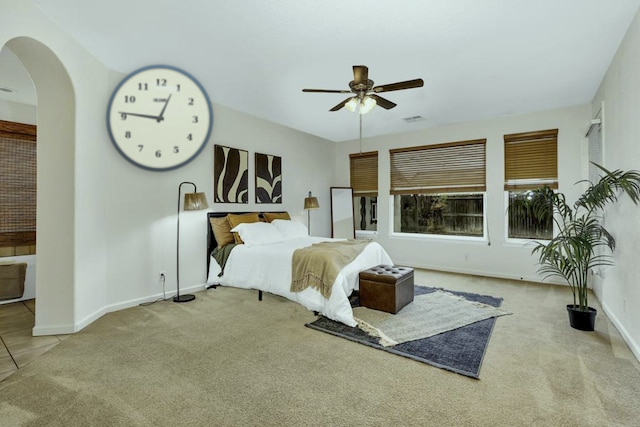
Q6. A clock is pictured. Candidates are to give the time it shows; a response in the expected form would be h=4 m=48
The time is h=12 m=46
